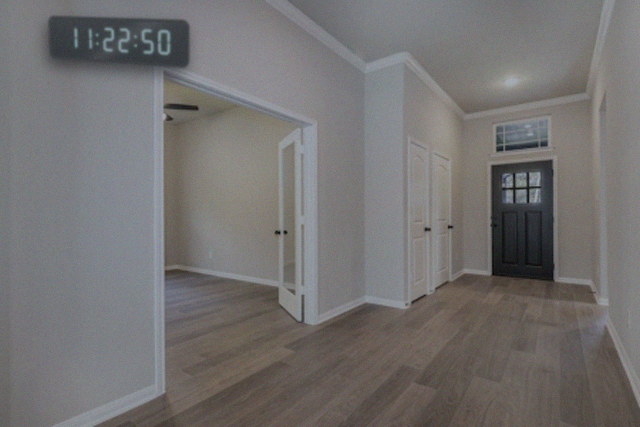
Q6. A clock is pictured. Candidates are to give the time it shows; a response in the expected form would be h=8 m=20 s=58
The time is h=11 m=22 s=50
